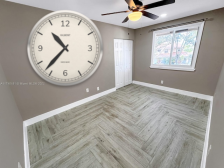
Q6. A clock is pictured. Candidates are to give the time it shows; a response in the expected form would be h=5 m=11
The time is h=10 m=37
